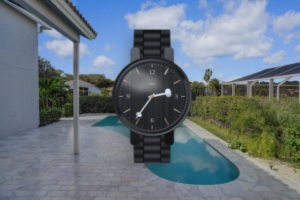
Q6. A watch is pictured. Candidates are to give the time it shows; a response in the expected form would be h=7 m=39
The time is h=2 m=36
